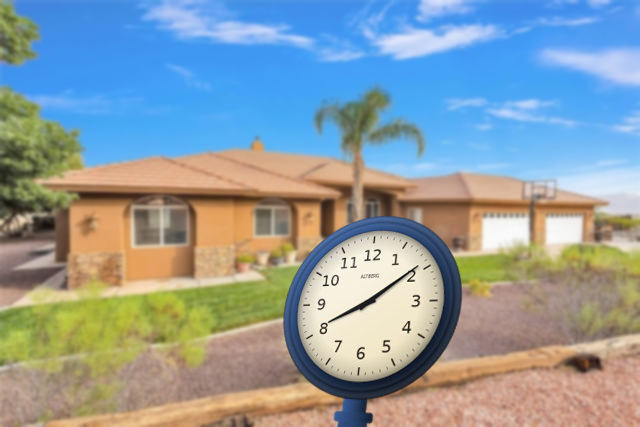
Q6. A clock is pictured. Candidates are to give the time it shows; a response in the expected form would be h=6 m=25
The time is h=8 m=9
